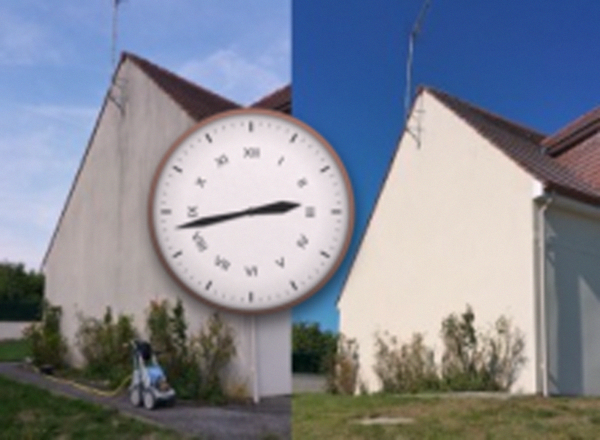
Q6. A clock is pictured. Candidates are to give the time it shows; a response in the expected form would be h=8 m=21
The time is h=2 m=43
